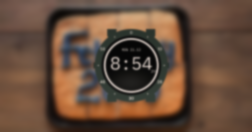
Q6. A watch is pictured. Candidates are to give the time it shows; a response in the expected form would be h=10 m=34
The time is h=8 m=54
